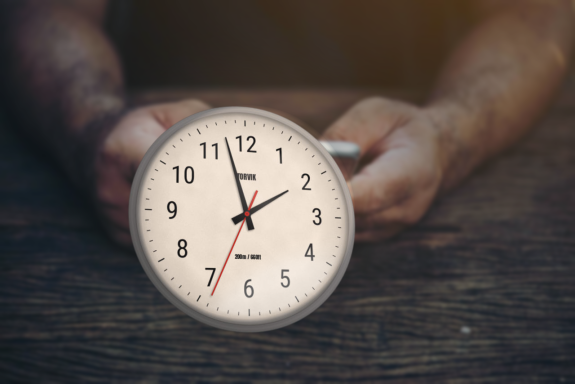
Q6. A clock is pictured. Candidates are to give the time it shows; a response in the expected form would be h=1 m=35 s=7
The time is h=1 m=57 s=34
